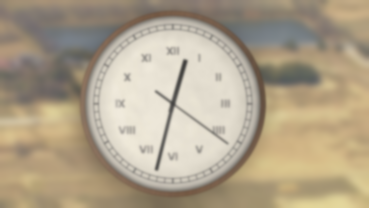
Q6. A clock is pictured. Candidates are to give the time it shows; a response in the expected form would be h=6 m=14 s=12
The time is h=12 m=32 s=21
